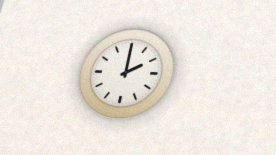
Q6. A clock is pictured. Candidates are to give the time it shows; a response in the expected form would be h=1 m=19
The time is h=2 m=0
